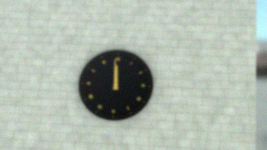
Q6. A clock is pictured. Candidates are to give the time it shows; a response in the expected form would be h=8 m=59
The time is h=11 m=59
